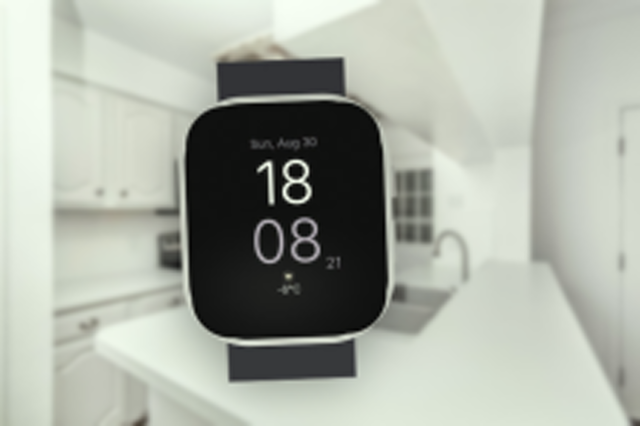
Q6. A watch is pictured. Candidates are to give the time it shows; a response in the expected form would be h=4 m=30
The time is h=18 m=8
